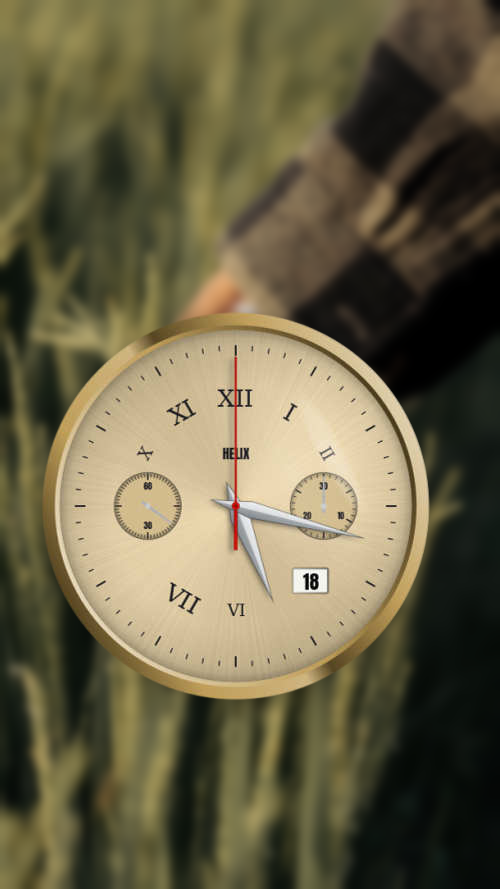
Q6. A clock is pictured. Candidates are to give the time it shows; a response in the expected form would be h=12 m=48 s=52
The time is h=5 m=17 s=21
